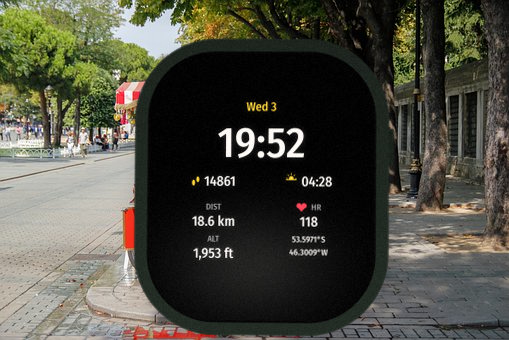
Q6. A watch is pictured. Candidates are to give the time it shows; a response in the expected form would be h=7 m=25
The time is h=19 m=52
